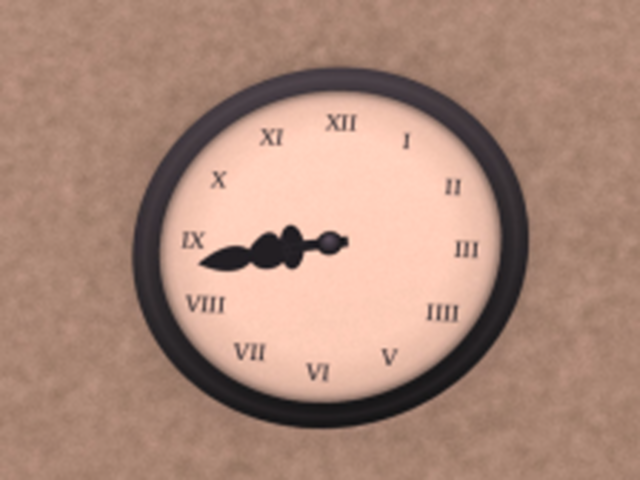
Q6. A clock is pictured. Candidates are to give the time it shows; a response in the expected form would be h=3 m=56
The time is h=8 m=43
